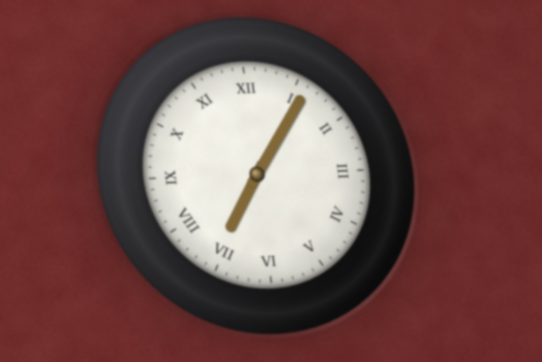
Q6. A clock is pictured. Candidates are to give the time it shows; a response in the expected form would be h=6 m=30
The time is h=7 m=6
